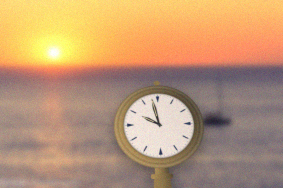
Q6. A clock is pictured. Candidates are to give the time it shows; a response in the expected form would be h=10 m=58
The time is h=9 m=58
